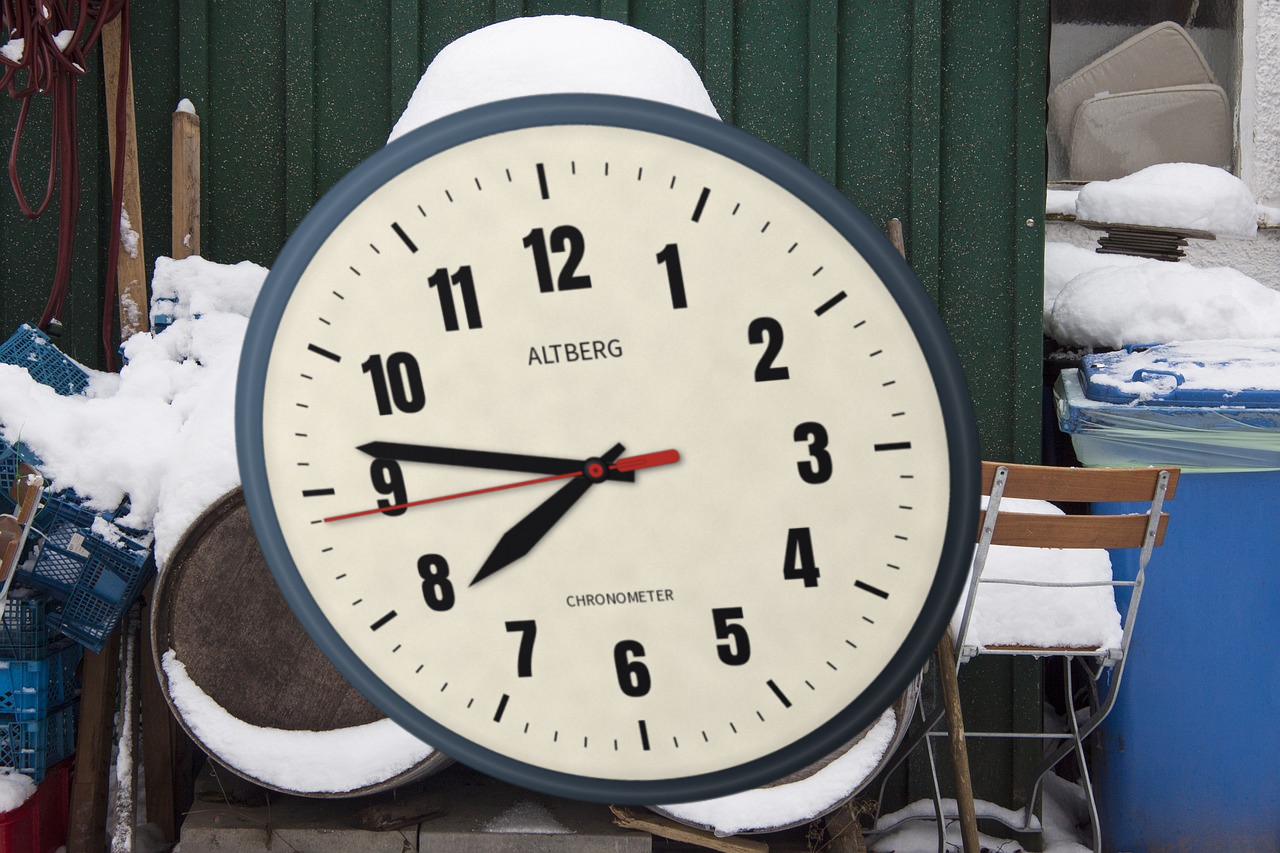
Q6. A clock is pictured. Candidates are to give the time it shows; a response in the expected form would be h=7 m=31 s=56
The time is h=7 m=46 s=44
